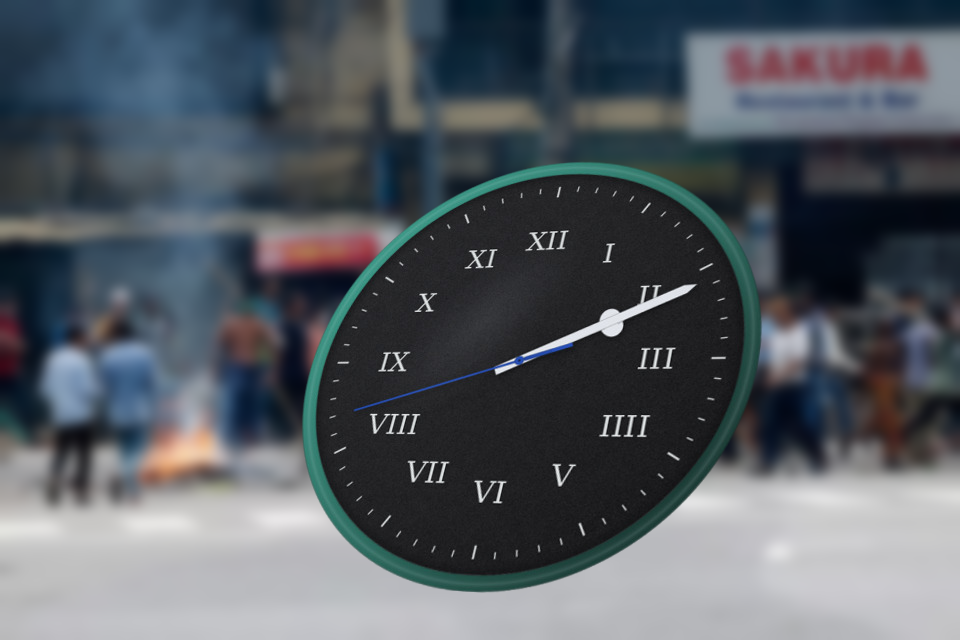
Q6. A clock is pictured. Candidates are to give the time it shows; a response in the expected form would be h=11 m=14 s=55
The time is h=2 m=10 s=42
